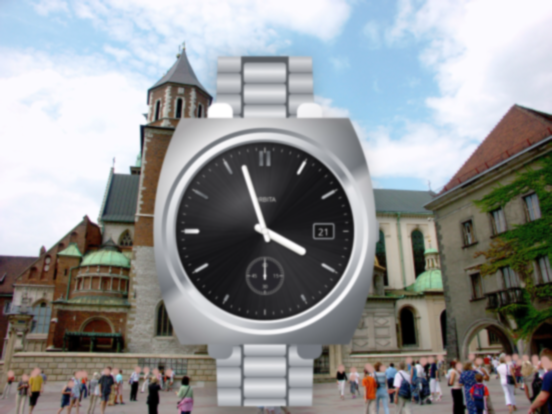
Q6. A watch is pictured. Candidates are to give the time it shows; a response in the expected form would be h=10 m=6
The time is h=3 m=57
